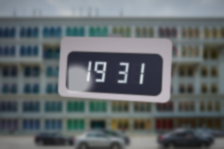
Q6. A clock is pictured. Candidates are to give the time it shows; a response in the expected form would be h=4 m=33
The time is h=19 m=31
